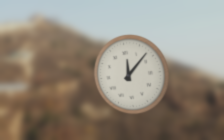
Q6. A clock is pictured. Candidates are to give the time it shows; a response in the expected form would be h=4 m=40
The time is h=12 m=8
